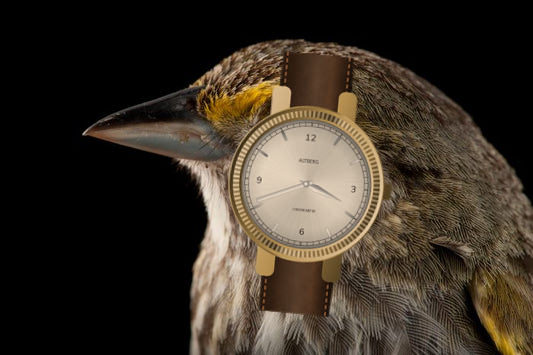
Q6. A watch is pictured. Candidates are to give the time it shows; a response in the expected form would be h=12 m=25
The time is h=3 m=41
